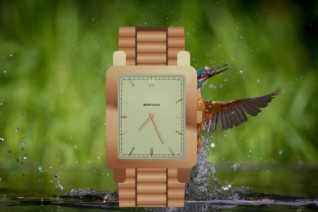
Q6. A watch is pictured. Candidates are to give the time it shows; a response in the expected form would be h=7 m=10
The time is h=7 m=26
